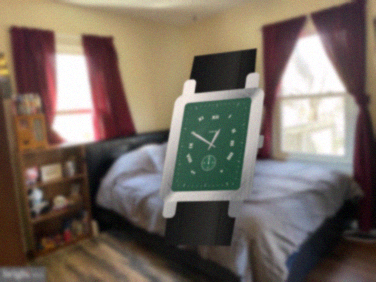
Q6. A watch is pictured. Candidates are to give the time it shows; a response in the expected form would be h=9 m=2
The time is h=12 m=50
